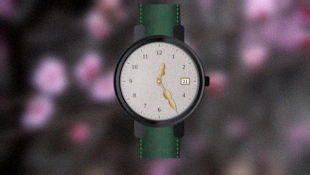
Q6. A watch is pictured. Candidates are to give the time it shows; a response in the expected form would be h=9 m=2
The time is h=12 m=25
